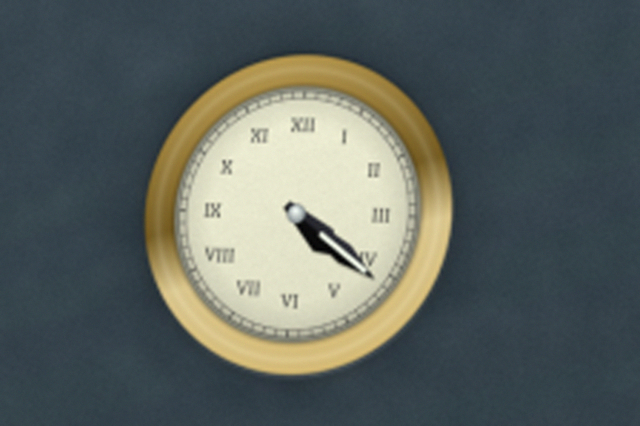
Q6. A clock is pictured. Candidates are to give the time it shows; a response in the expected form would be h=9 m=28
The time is h=4 m=21
